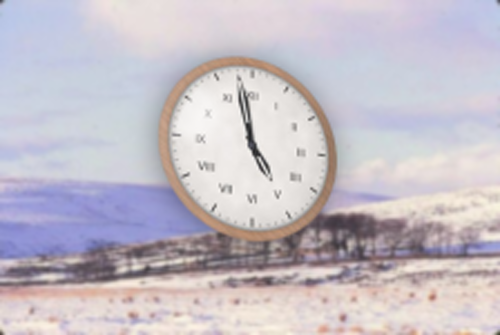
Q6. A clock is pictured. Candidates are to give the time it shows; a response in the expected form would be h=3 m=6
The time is h=4 m=58
